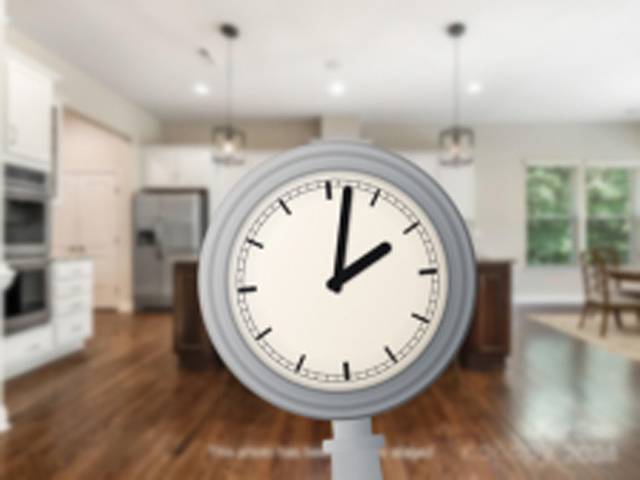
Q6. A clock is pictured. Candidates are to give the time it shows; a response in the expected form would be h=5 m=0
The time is h=2 m=2
